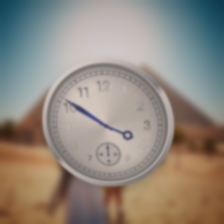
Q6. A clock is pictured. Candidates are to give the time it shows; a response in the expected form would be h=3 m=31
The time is h=3 m=51
